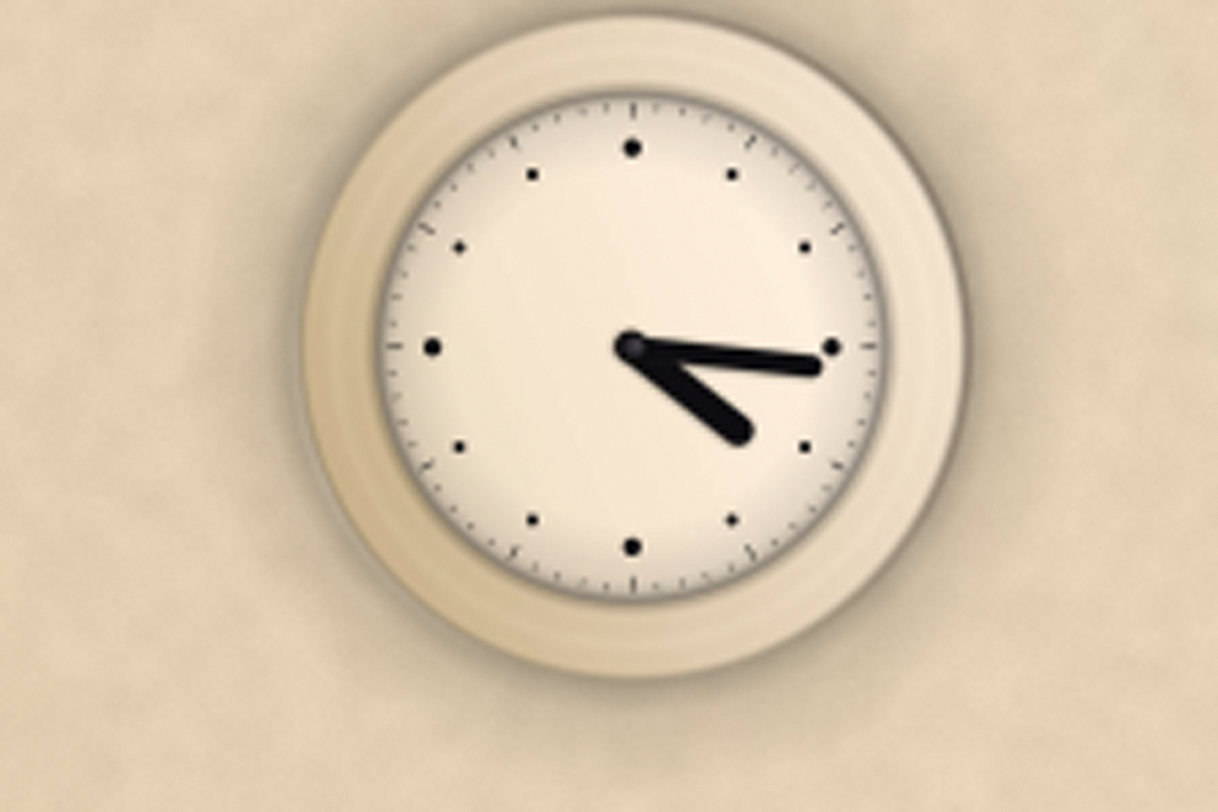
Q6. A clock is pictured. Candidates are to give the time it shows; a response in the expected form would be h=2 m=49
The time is h=4 m=16
